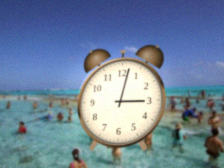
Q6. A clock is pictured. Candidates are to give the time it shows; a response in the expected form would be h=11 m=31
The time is h=3 m=2
